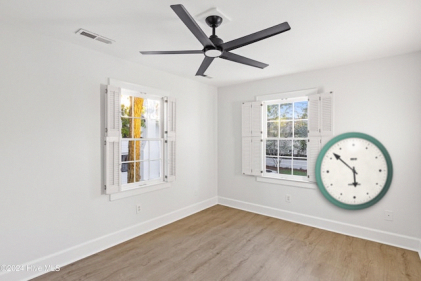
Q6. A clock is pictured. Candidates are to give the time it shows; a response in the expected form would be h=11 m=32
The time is h=5 m=52
